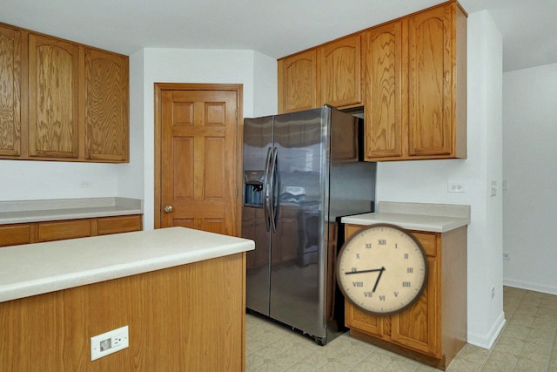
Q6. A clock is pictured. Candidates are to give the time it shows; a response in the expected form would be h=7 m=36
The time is h=6 m=44
